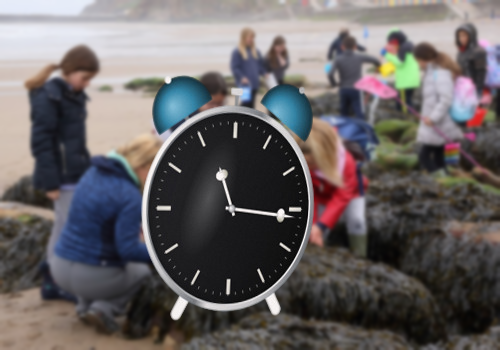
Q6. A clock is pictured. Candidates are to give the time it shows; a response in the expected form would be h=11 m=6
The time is h=11 m=16
